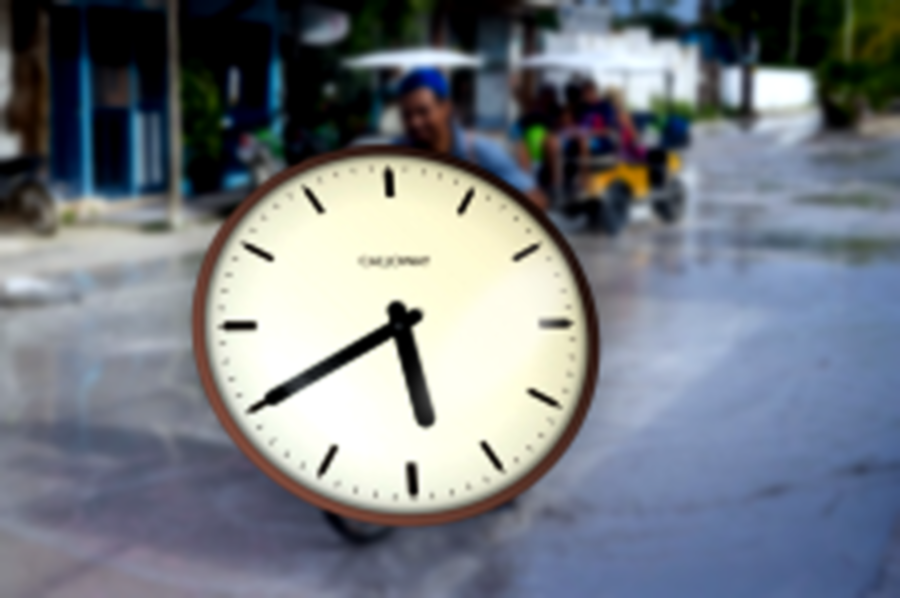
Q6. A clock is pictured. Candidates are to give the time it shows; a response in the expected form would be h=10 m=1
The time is h=5 m=40
